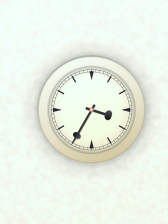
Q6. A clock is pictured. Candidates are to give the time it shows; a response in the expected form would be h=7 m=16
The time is h=3 m=35
